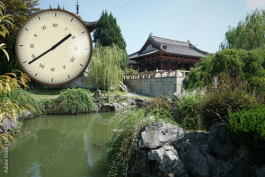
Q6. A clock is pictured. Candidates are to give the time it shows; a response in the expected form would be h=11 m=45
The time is h=1 m=39
